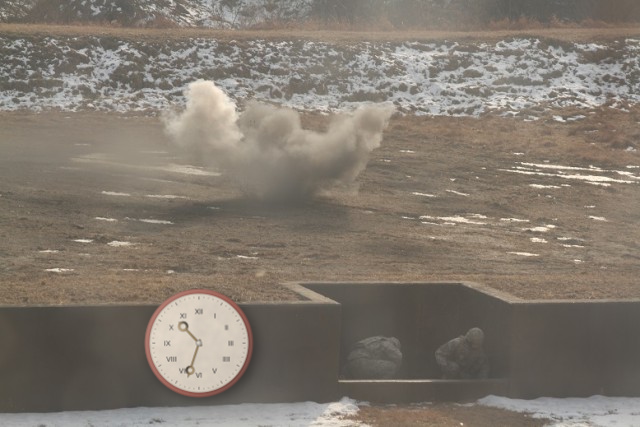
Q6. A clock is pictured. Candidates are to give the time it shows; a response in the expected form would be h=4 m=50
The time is h=10 m=33
